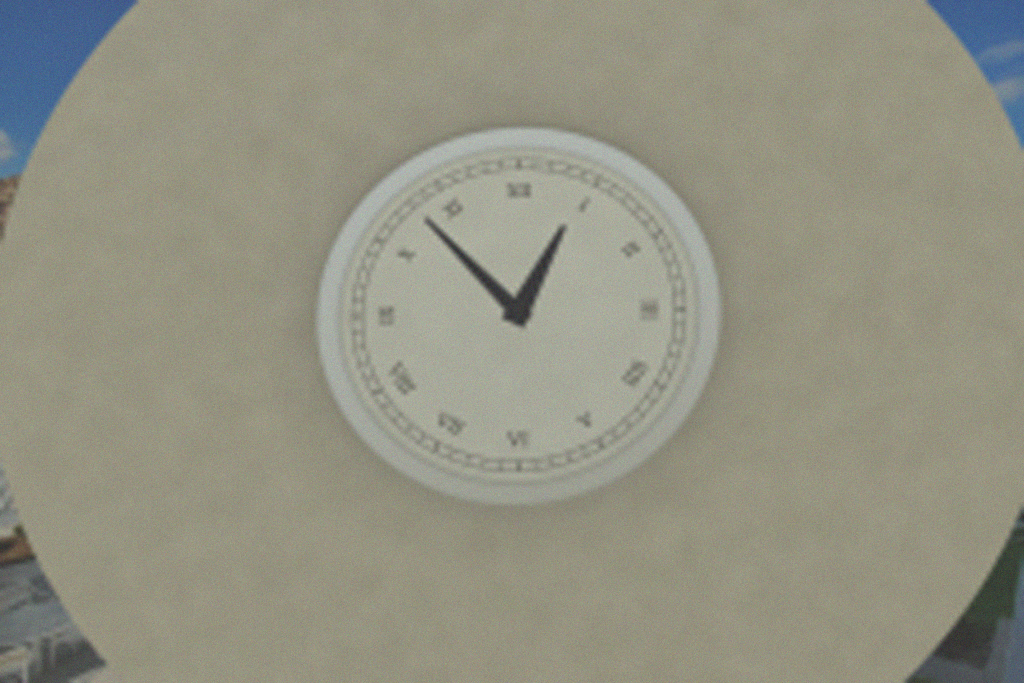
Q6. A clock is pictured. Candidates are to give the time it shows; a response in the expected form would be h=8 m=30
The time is h=12 m=53
